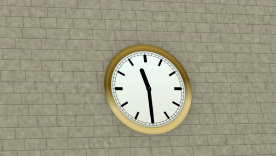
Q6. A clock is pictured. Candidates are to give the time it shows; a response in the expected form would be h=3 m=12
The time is h=11 m=30
